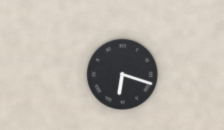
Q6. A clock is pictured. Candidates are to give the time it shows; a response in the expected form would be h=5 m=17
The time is h=6 m=18
